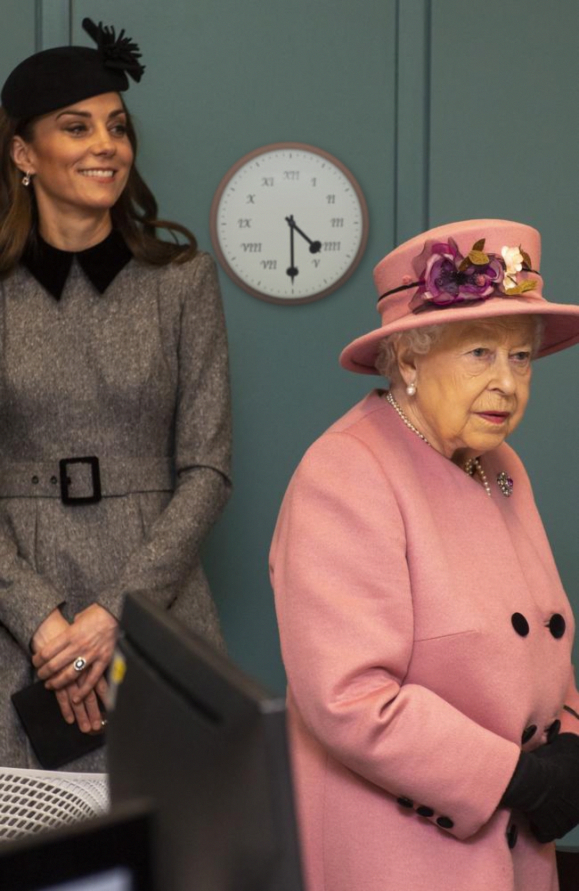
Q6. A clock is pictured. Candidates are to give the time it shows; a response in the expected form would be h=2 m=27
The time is h=4 m=30
